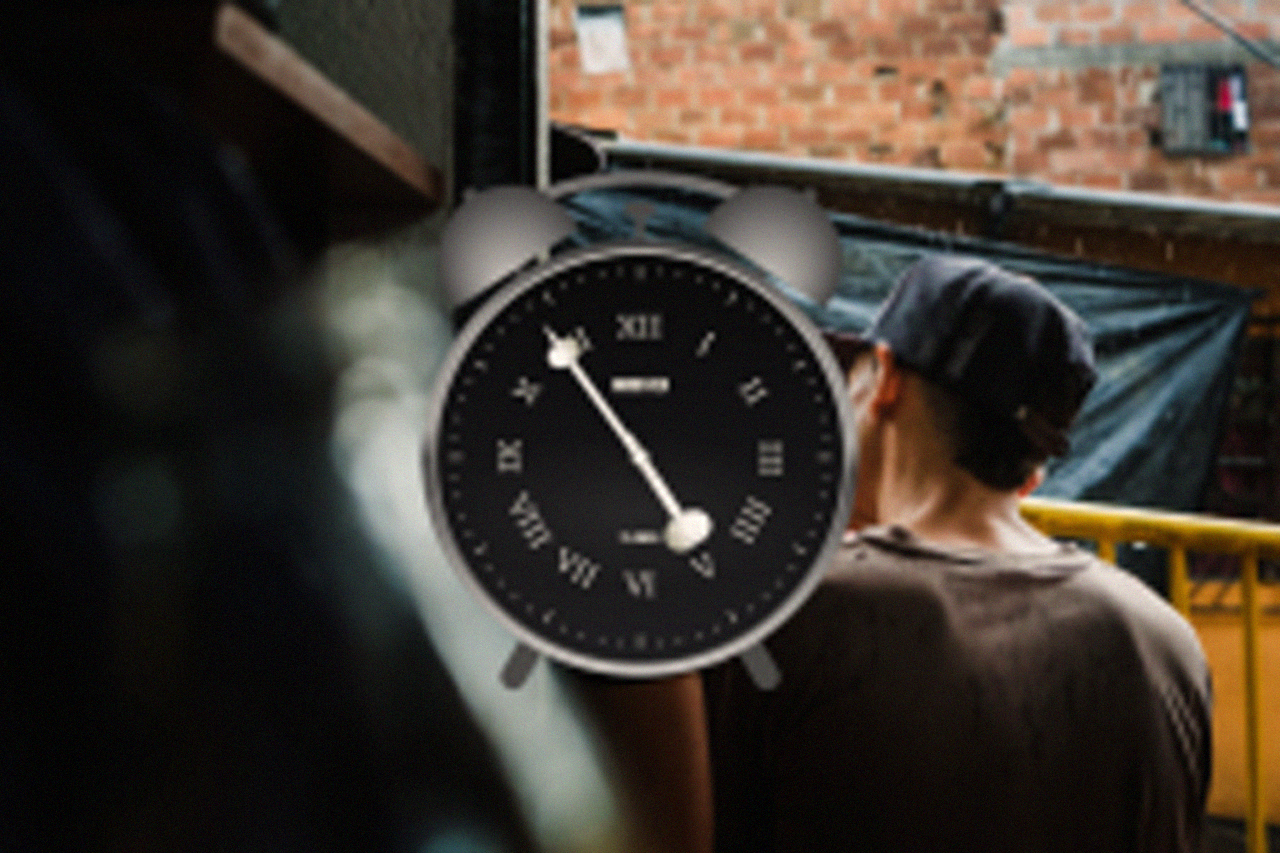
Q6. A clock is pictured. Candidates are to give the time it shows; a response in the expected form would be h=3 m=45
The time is h=4 m=54
